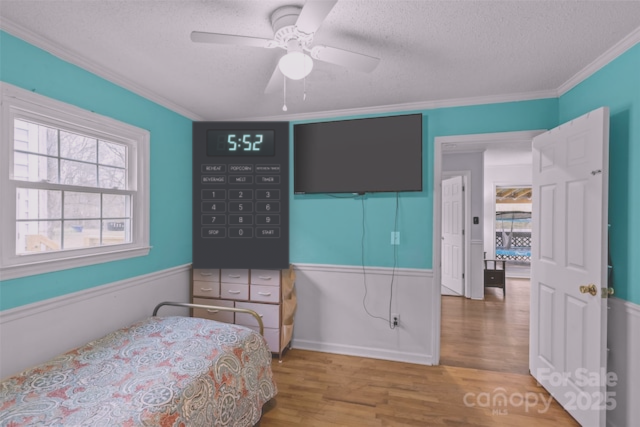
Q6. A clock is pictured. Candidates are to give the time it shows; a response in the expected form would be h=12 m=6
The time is h=5 m=52
